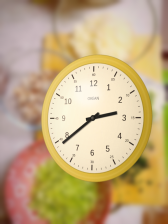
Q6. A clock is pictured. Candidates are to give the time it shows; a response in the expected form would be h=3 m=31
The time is h=2 m=39
